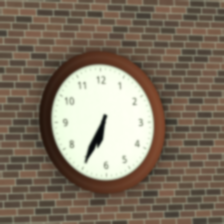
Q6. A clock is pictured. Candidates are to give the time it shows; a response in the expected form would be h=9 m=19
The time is h=6 m=35
